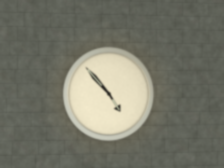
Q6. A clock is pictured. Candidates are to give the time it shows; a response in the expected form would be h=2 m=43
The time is h=4 m=53
